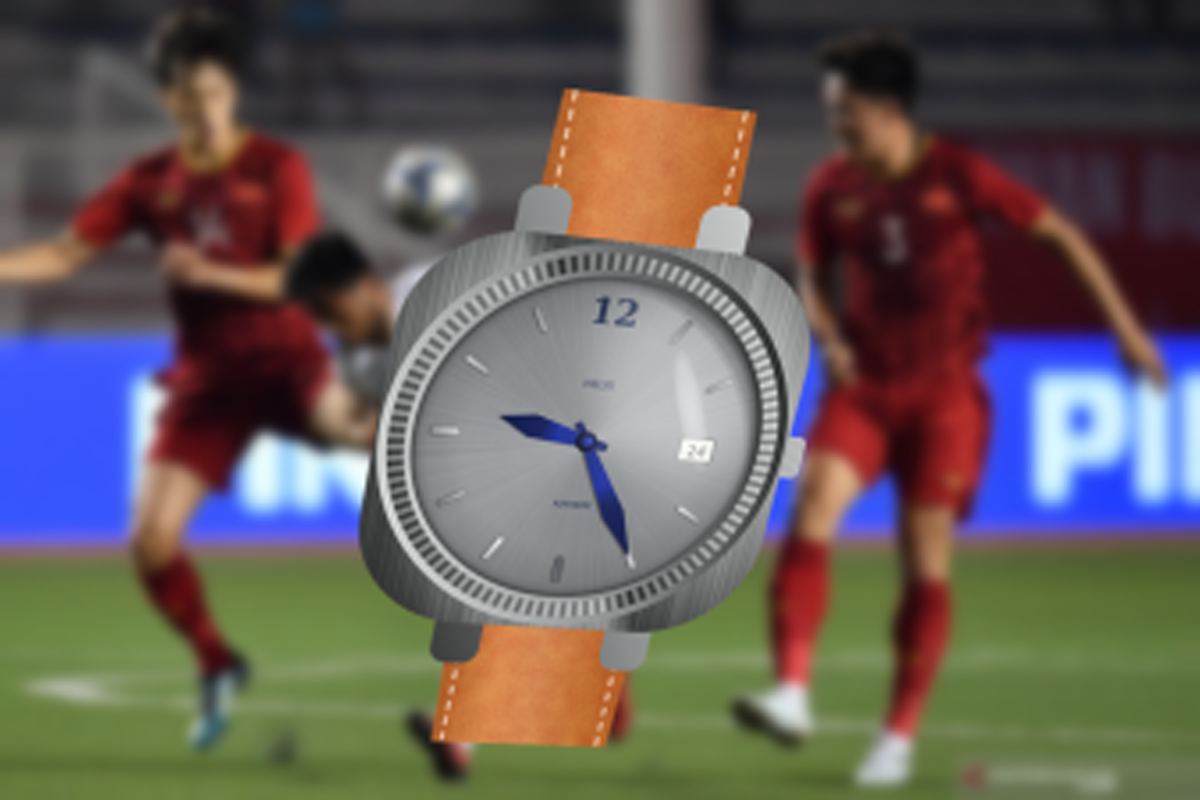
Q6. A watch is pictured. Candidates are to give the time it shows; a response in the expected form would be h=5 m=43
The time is h=9 m=25
